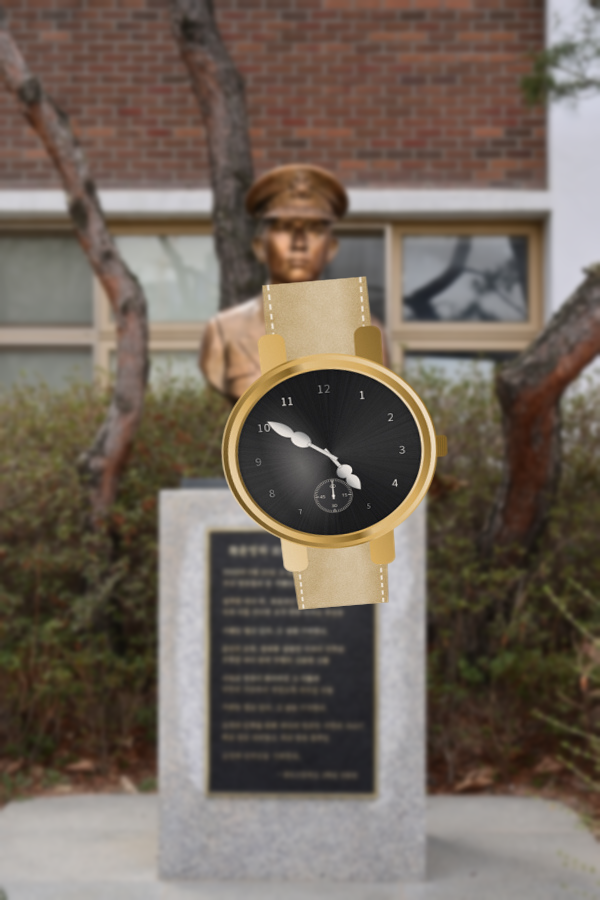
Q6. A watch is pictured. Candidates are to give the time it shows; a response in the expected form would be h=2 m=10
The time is h=4 m=51
